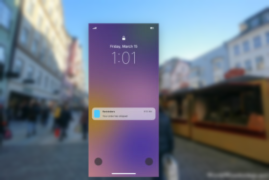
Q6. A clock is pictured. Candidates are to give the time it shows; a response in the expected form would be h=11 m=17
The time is h=1 m=1
